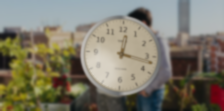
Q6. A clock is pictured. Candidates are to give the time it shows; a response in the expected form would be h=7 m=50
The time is h=12 m=17
